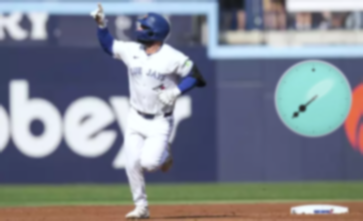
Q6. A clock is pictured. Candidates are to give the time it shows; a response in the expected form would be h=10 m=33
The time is h=7 m=38
